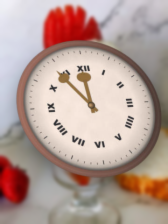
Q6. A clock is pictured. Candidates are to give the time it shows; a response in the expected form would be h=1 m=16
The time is h=11 m=54
